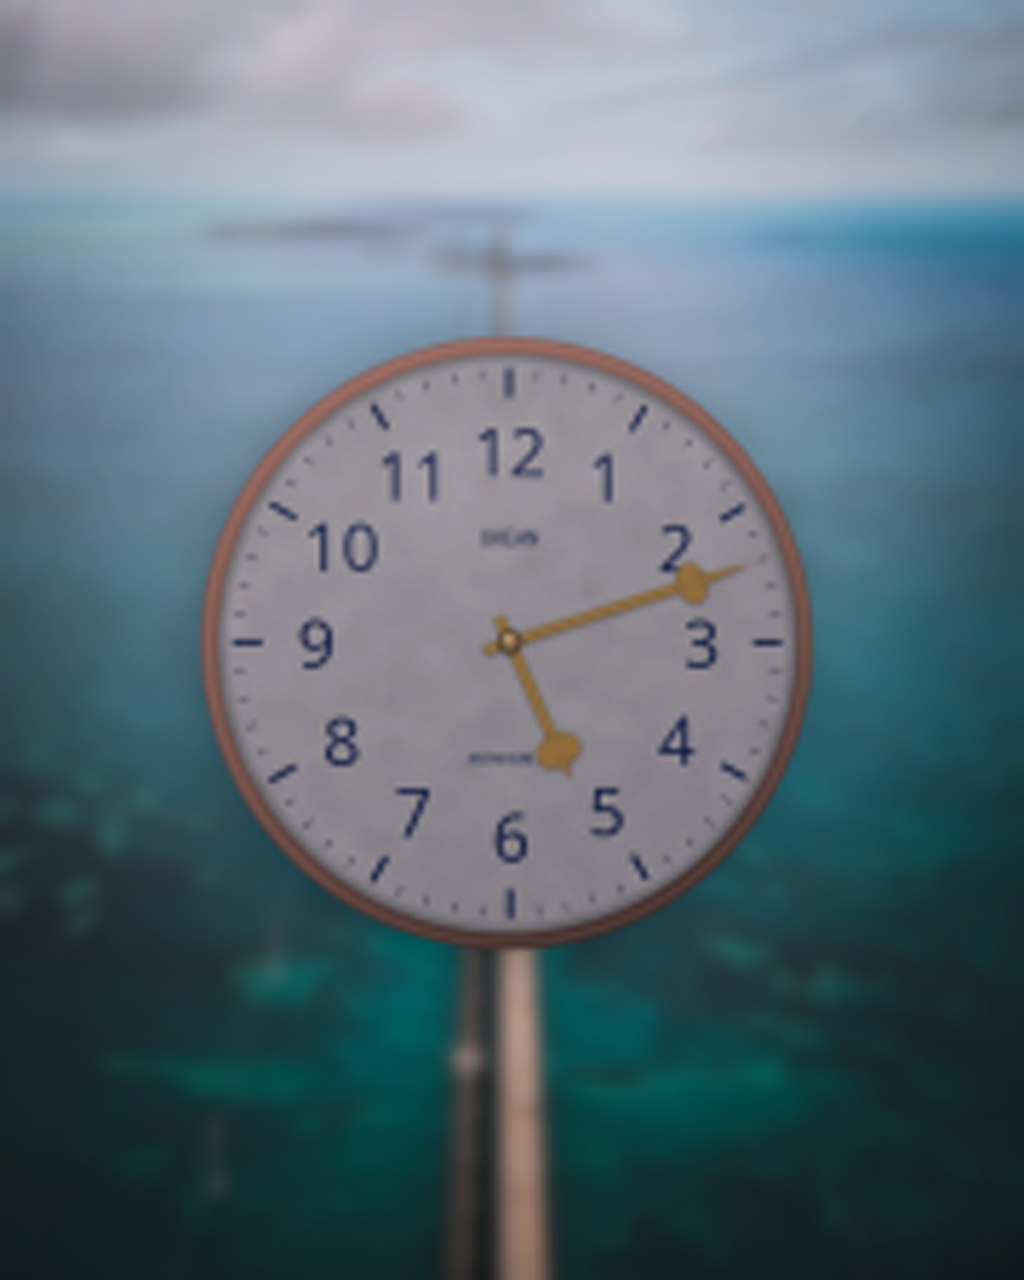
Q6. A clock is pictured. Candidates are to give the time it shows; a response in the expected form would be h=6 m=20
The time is h=5 m=12
